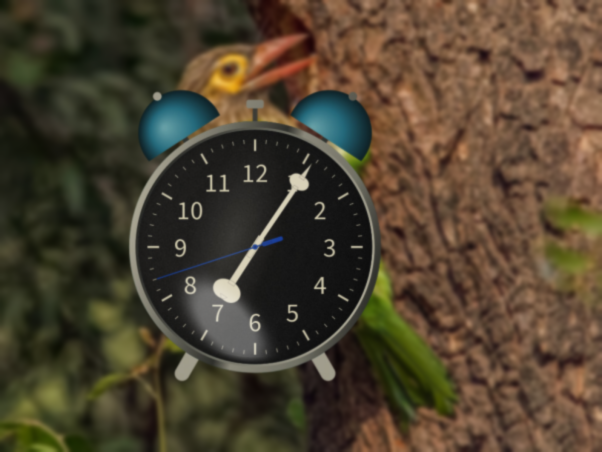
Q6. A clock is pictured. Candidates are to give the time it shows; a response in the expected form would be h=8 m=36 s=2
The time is h=7 m=5 s=42
